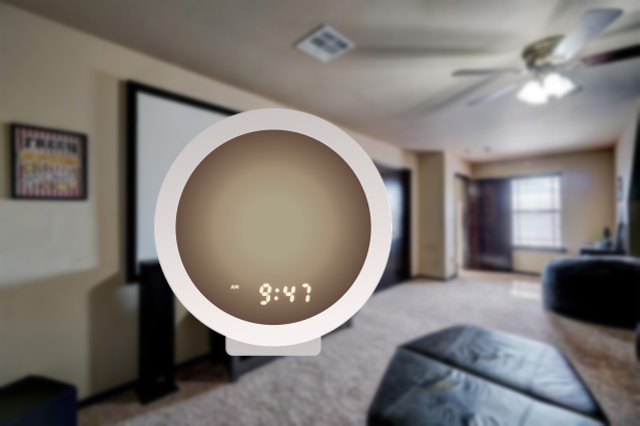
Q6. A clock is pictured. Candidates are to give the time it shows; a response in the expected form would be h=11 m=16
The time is h=9 m=47
